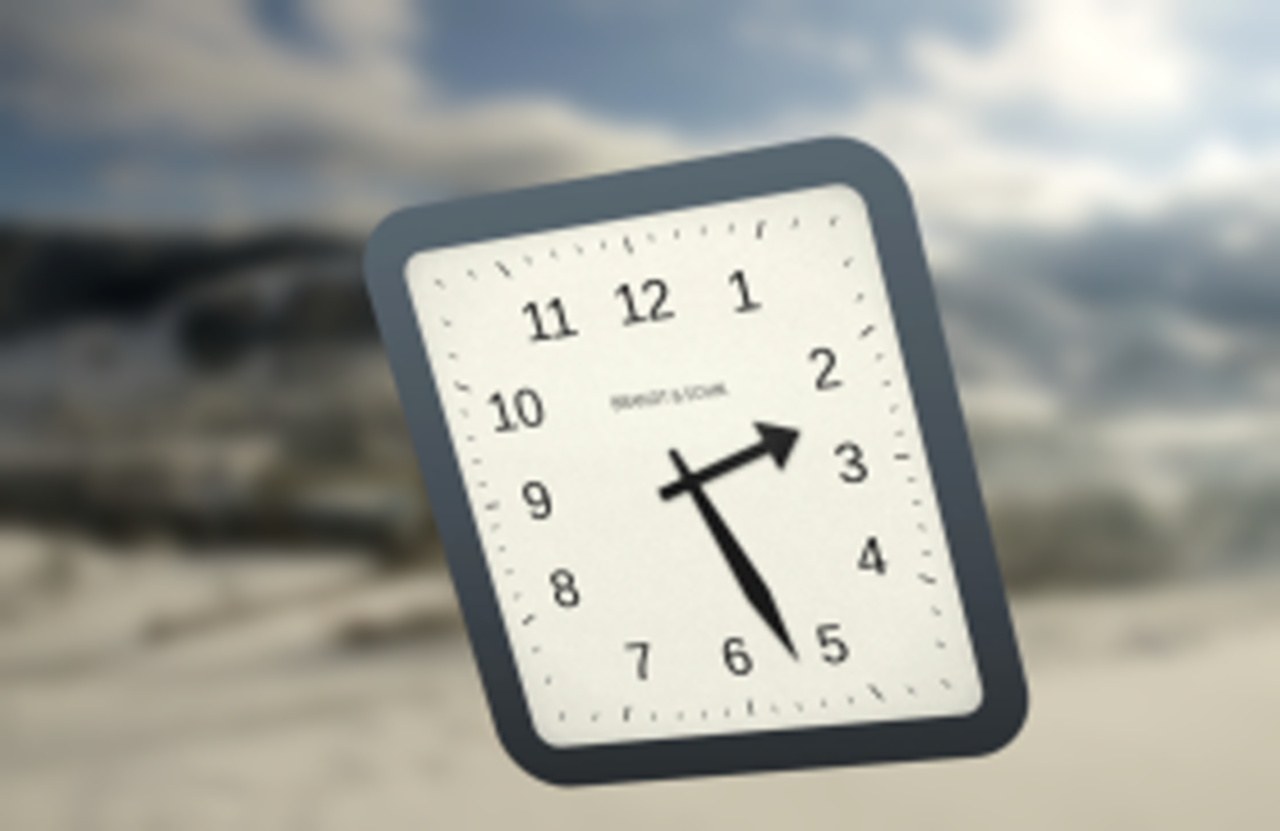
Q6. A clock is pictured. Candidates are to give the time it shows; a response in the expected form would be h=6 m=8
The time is h=2 m=27
